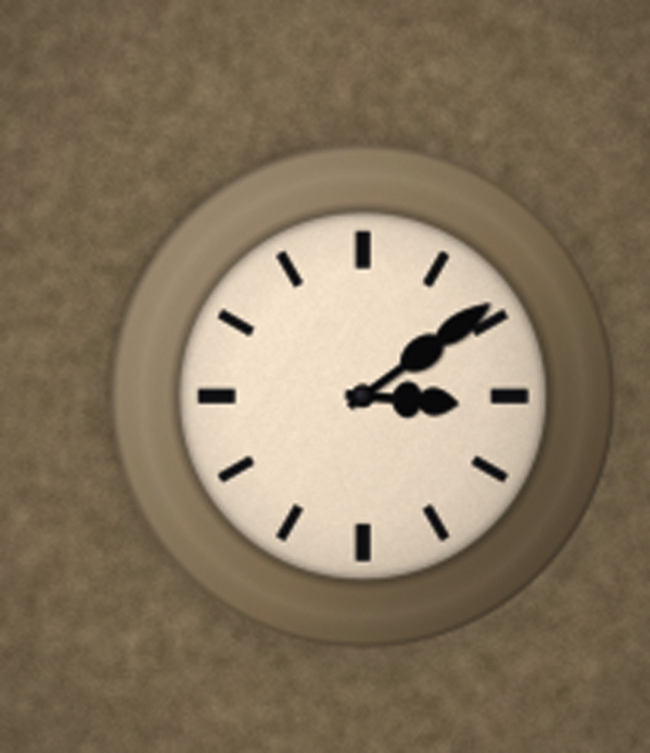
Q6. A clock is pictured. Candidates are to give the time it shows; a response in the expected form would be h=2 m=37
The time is h=3 m=9
